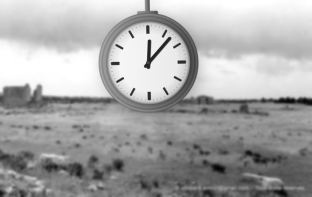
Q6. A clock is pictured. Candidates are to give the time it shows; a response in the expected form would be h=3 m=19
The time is h=12 m=7
